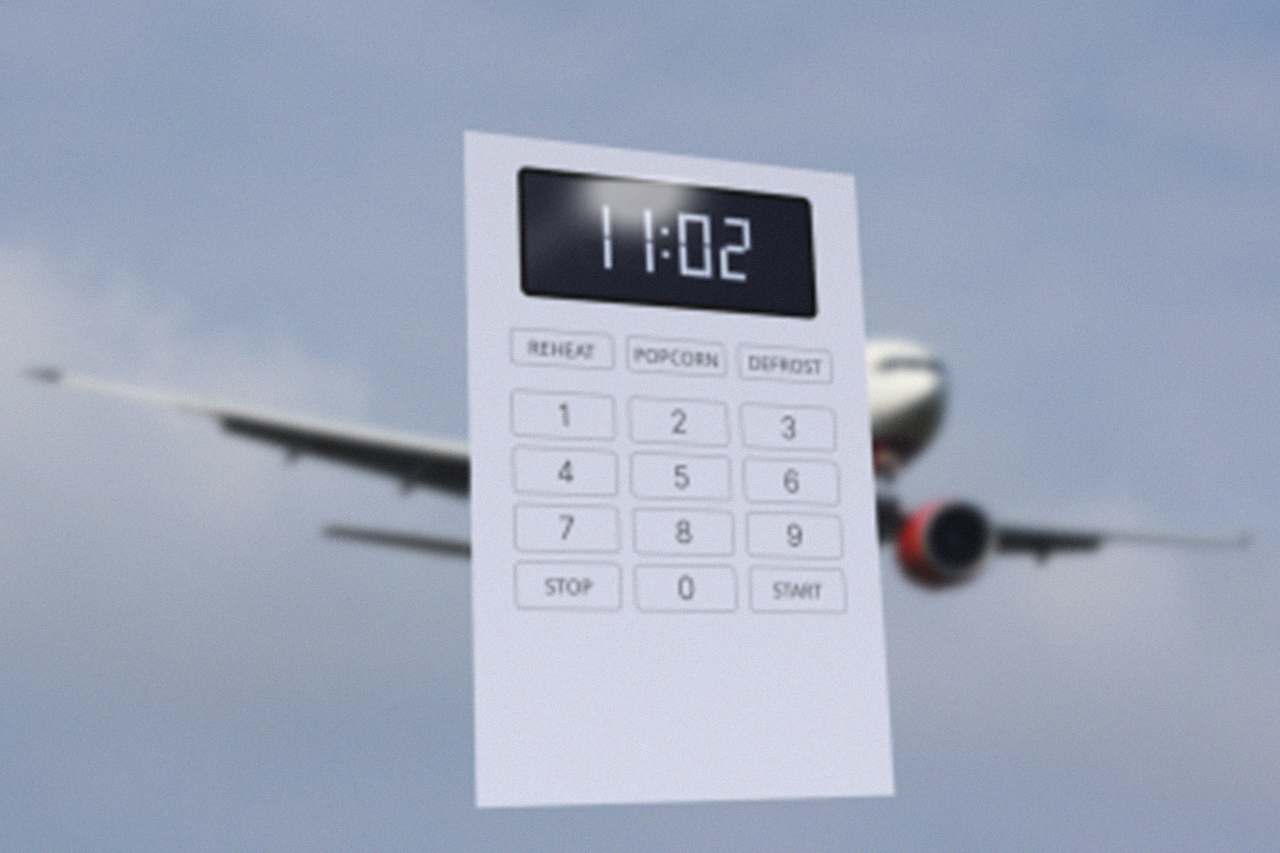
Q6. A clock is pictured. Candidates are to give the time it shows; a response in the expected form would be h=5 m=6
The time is h=11 m=2
